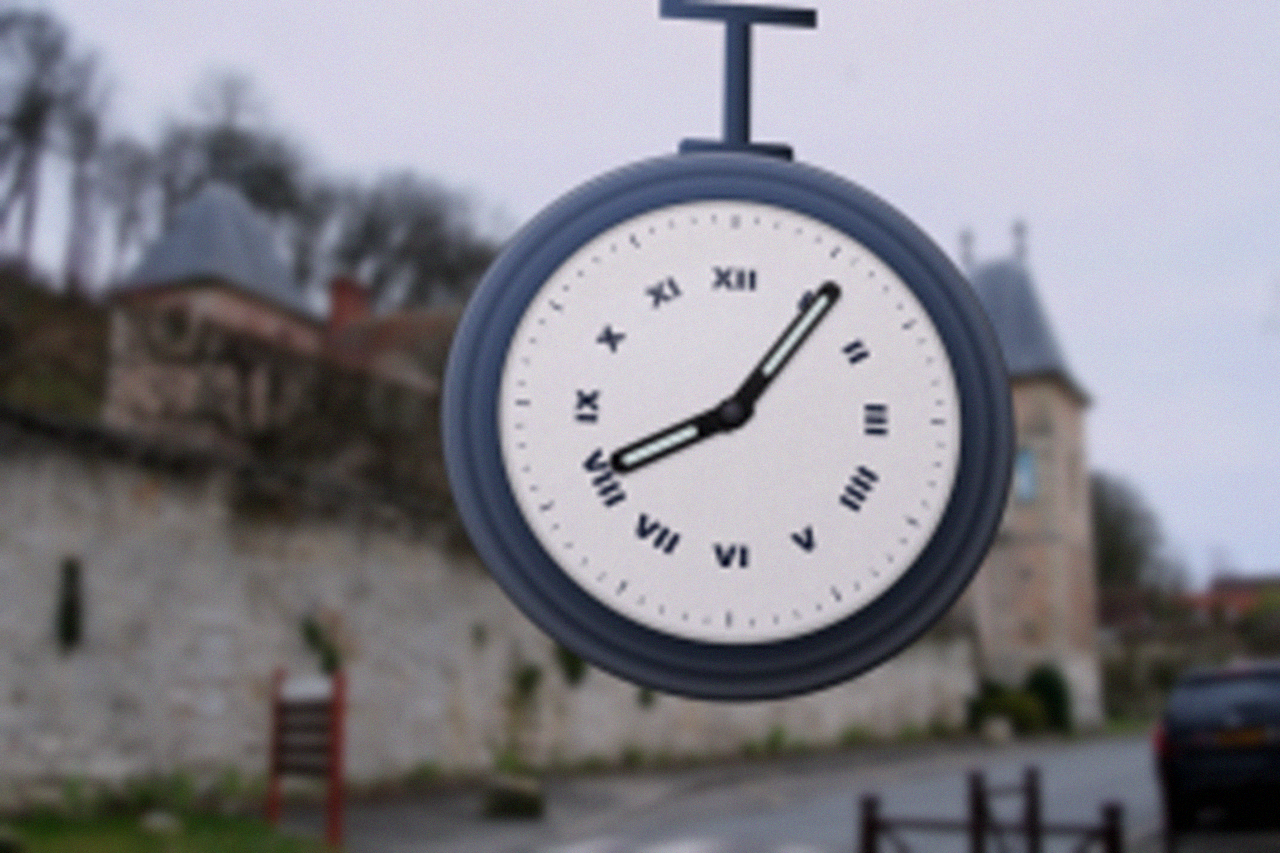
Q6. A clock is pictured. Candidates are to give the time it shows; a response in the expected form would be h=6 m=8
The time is h=8 m=6
